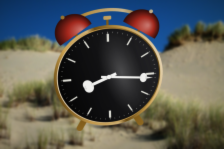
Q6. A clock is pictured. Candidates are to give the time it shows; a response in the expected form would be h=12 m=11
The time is h=8 m=16
